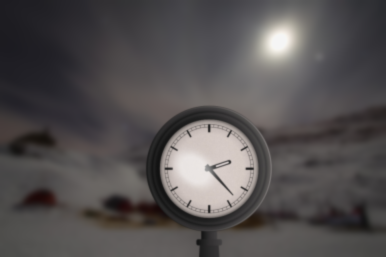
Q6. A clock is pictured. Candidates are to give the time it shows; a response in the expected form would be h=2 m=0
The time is h=2 m=23
